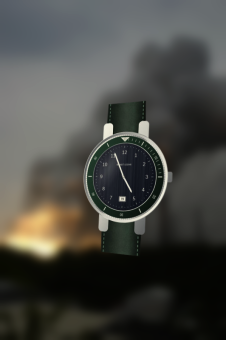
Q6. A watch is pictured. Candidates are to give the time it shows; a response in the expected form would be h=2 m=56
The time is h=4 m=56
